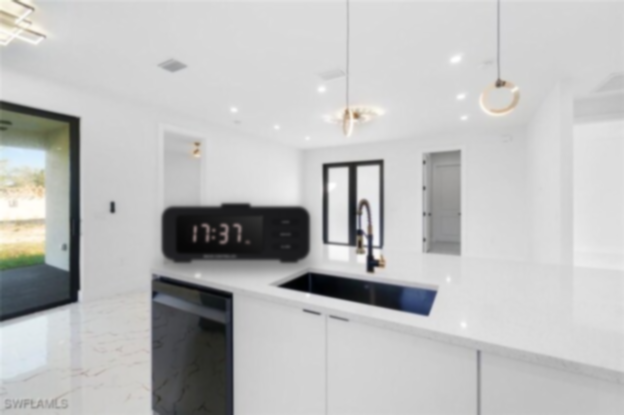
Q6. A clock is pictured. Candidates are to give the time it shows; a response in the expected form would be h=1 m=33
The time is h=17 m=37
